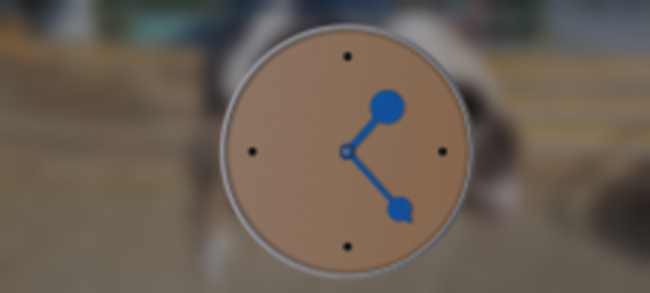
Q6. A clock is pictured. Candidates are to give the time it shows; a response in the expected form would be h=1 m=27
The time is h=1 m=23
